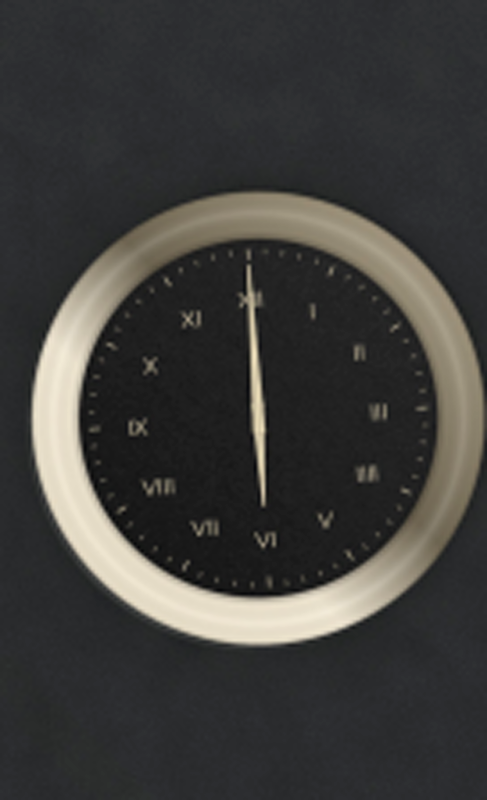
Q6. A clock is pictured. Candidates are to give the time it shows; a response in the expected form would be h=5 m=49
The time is h=6 m=0
